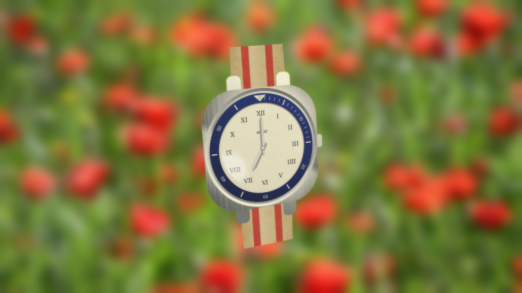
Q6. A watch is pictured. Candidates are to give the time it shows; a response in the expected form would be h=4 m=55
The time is h=7 m=0
